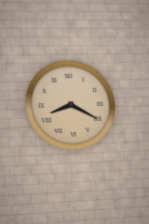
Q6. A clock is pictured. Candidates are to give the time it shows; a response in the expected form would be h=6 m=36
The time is h=8 m=20
